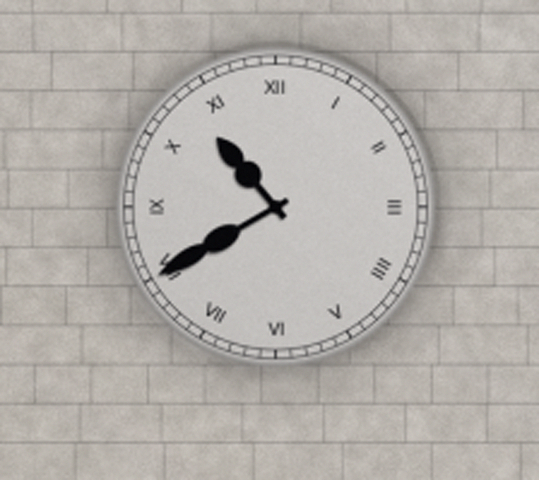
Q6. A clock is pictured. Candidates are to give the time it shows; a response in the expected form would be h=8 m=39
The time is h=10 m=40
